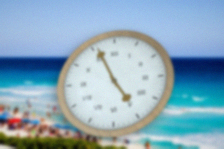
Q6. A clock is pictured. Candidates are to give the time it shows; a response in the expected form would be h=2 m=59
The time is h=4 m=56
